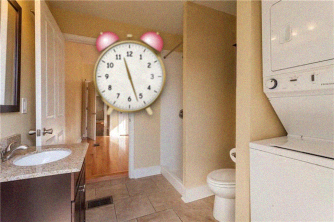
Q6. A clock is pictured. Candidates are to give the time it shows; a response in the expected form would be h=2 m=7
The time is h=11 m=27
